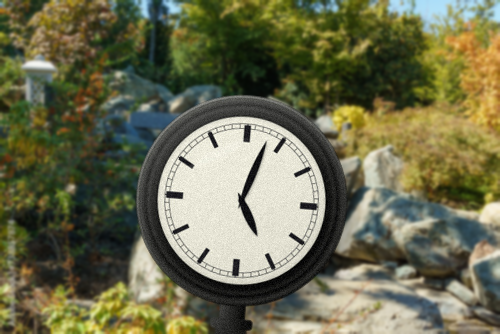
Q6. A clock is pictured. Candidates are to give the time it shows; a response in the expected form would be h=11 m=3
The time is h=5 m=3
